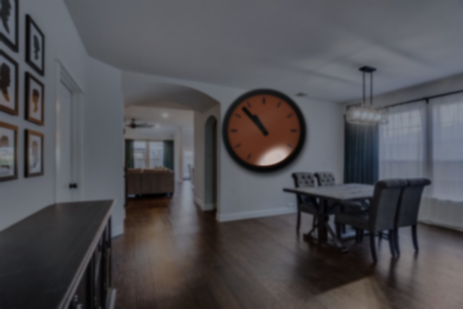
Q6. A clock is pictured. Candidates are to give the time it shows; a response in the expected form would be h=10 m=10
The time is h=10 m=53
